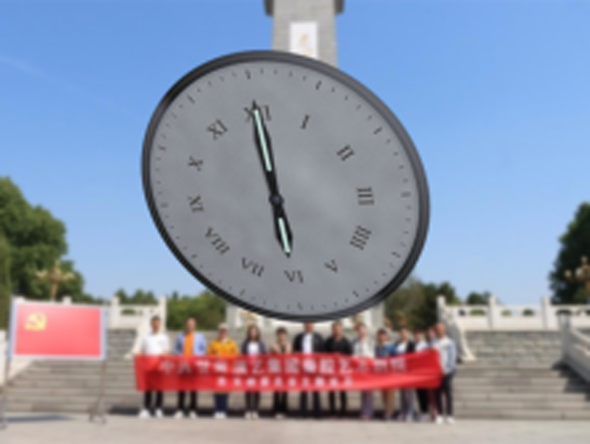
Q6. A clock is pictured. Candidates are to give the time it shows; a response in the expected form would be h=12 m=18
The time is h=6 m=0
